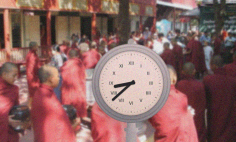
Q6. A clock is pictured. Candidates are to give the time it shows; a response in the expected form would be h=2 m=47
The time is h=8 m=38
